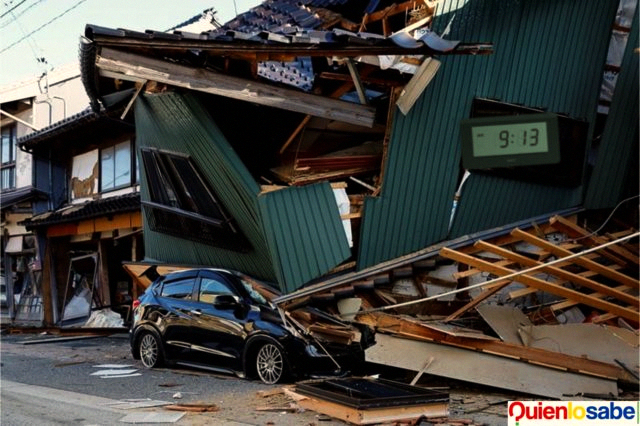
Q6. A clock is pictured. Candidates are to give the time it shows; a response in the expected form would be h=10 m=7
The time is h=9 m=13
